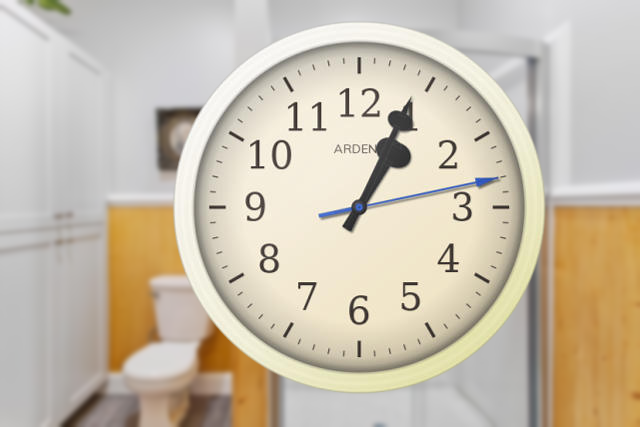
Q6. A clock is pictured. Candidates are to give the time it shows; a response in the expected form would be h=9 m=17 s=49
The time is h=1 m=4 s=13
